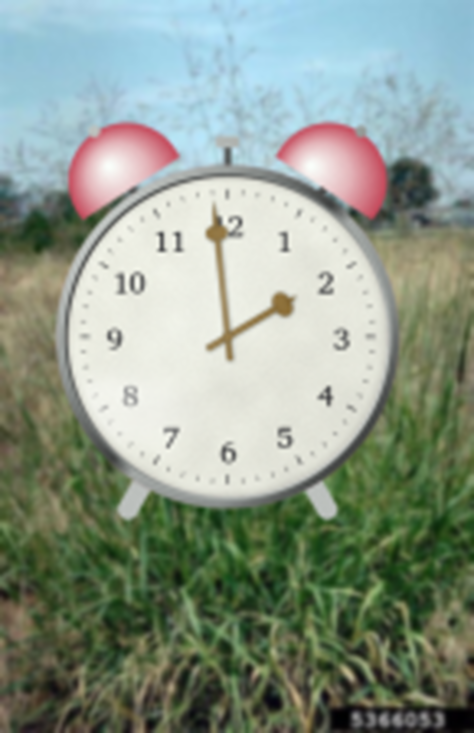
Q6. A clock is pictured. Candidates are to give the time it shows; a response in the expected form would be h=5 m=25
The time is h=1 m=59
